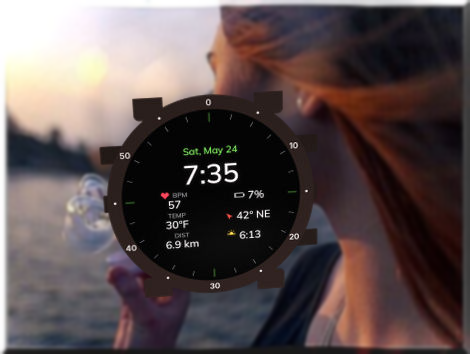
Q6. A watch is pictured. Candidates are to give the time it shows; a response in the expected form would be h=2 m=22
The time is h=7 m=35
